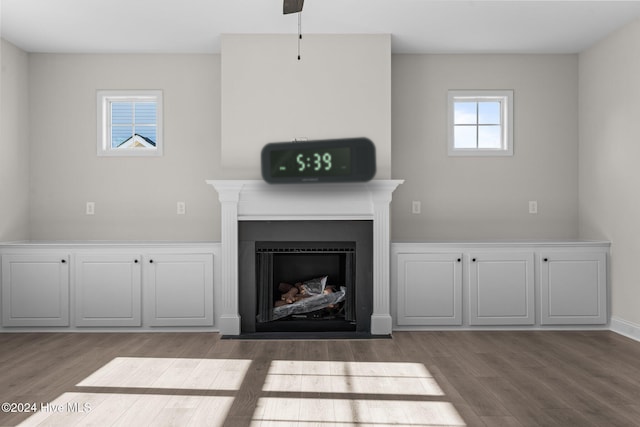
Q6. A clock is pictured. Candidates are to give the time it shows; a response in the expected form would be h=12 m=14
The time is h=5 m=39
